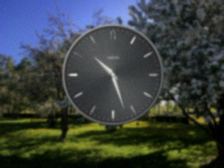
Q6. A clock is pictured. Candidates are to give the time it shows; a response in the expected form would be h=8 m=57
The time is h=10 m=27
